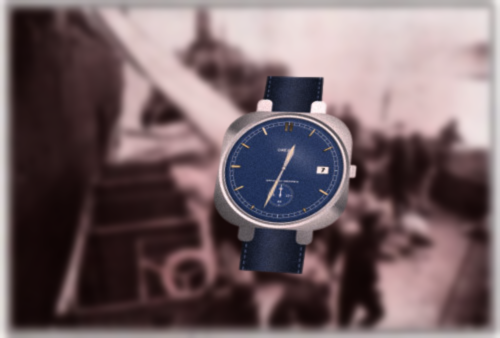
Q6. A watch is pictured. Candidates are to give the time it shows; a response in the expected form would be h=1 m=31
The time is h=12 m=33
